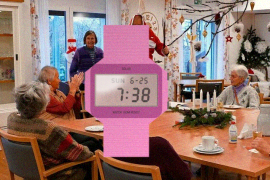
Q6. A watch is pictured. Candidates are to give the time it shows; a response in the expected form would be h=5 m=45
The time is h=7 m=38
